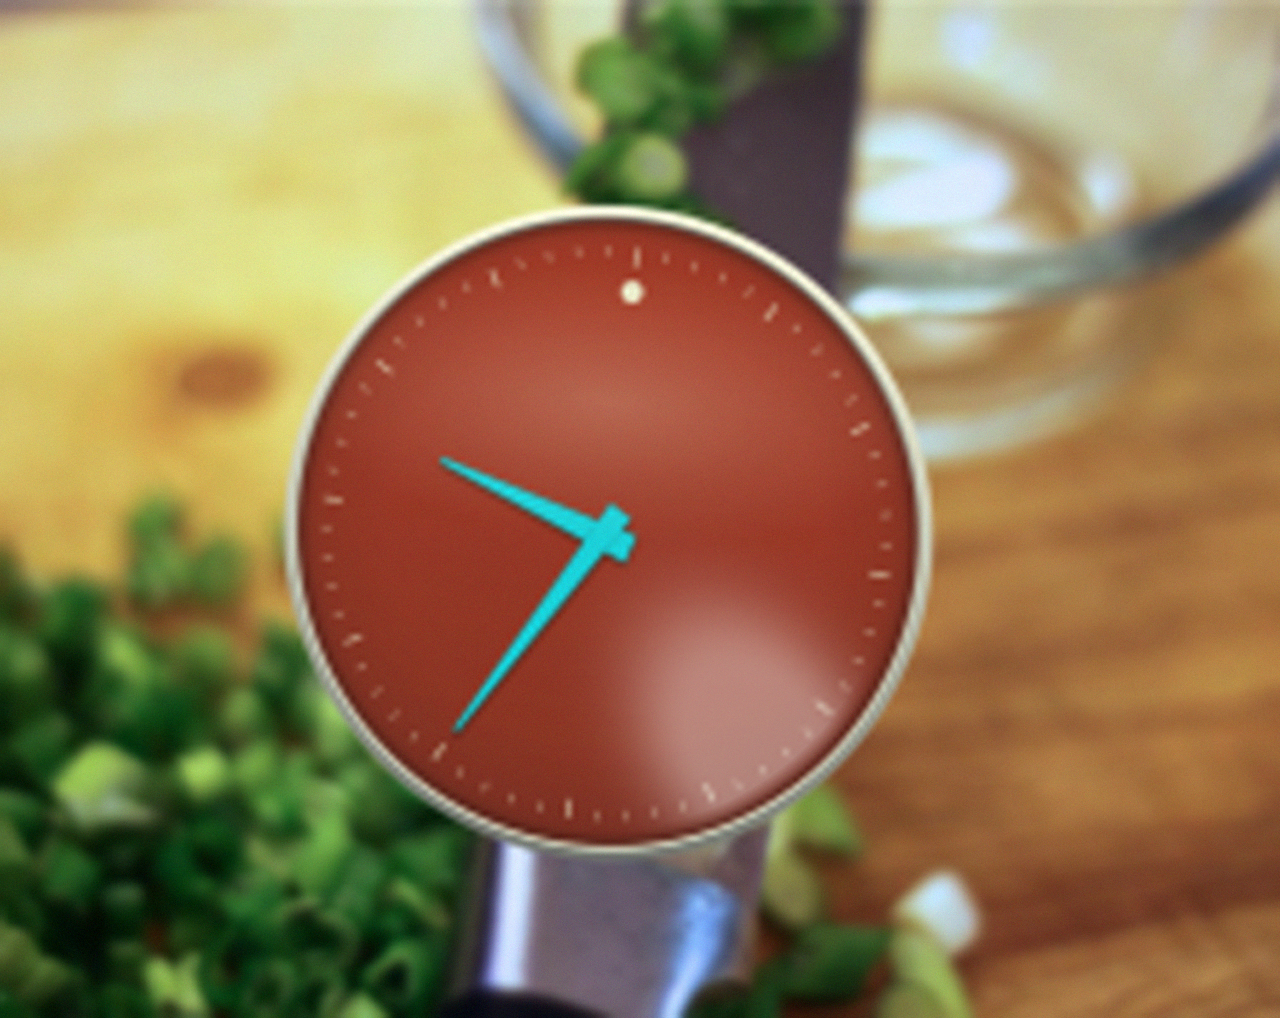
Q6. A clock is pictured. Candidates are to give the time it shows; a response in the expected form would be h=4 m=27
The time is h=9 m=35
